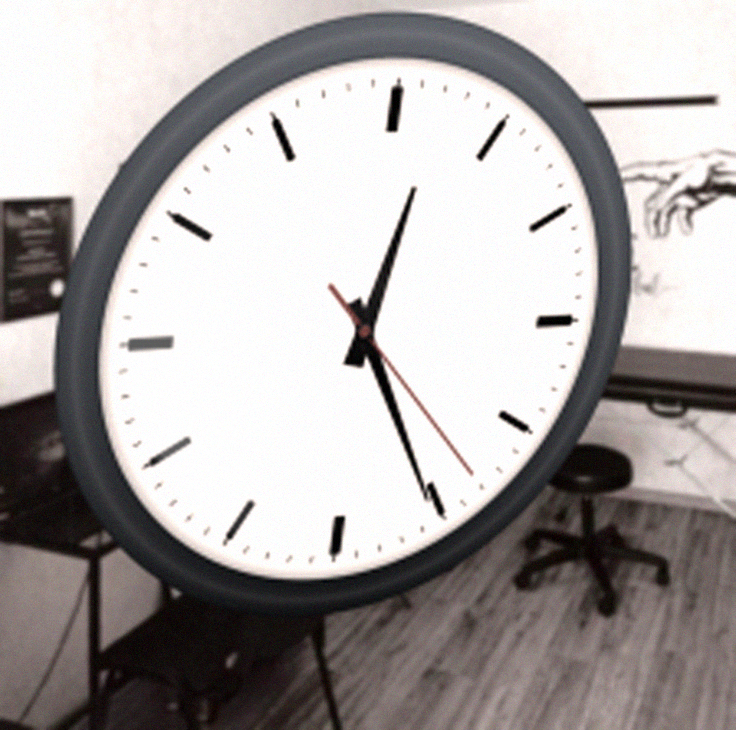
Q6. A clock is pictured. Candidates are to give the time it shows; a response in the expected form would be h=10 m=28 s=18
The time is h=12 m=25 s=23
